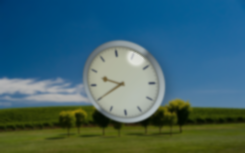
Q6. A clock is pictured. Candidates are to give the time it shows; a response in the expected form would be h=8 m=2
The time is h=9 m=40
